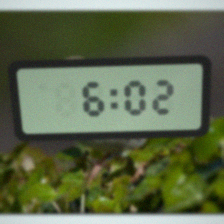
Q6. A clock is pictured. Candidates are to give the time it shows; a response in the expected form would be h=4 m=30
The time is h=6 m=2
